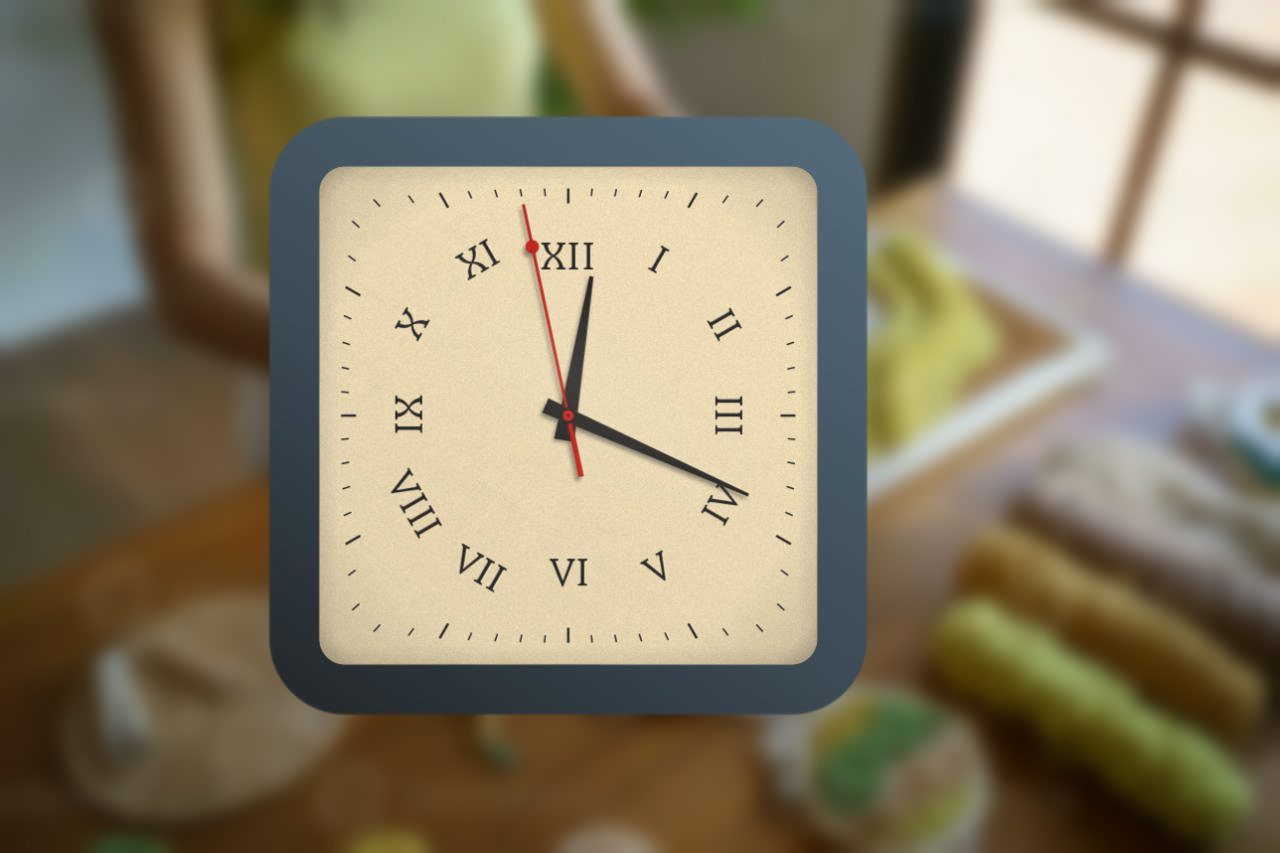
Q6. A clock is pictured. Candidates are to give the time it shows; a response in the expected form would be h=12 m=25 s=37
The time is h=12 m=18 s=58
